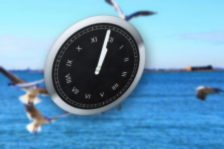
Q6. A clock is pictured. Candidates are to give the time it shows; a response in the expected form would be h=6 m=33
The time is h=11 m=59
